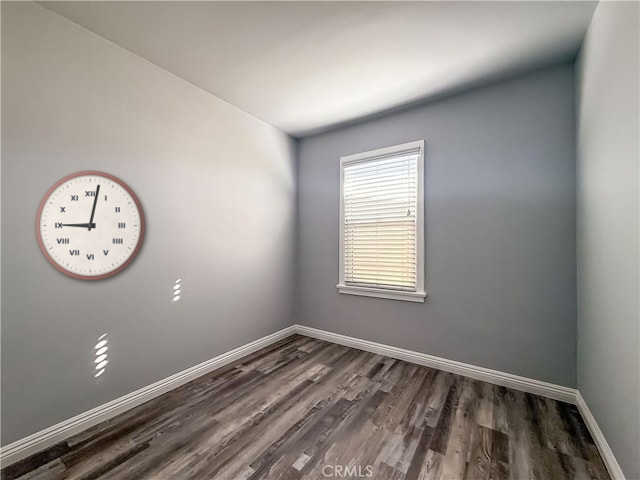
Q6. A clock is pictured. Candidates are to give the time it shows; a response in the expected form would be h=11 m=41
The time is h=9 m=2
